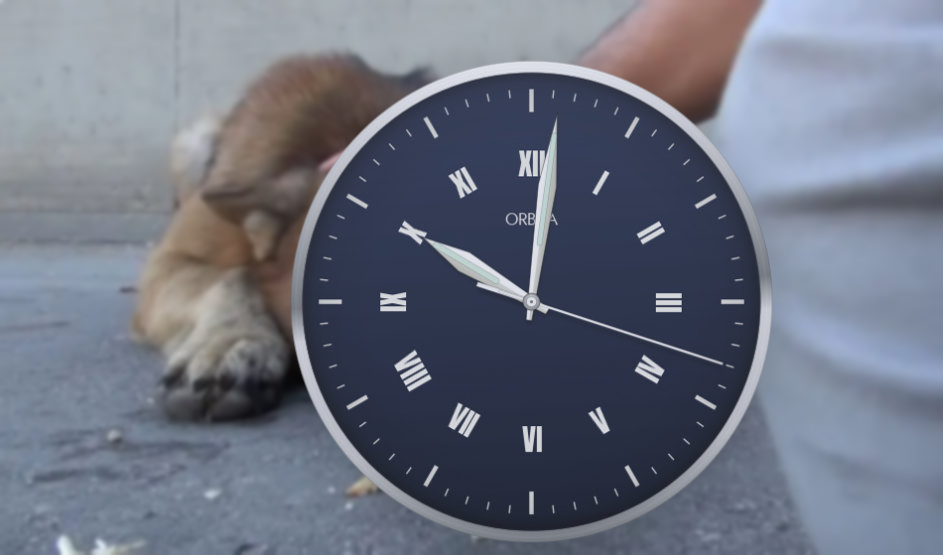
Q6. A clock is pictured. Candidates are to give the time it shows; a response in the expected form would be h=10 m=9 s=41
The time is h=10 m=1 s=18
